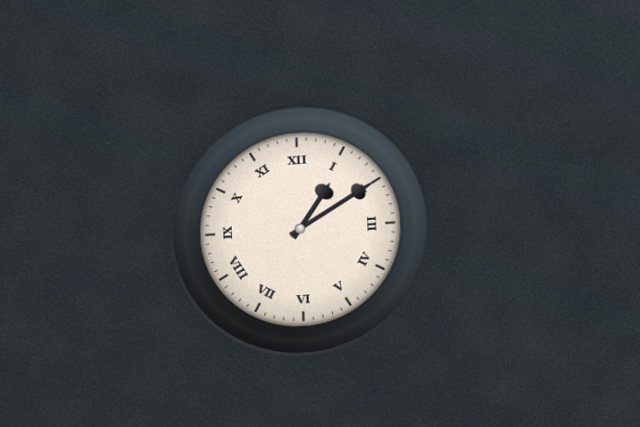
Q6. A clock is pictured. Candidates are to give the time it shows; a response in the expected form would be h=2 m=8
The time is h=1 m=10
